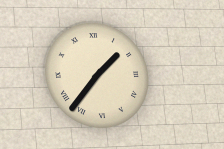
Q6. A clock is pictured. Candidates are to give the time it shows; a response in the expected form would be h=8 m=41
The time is h=1 m=37
